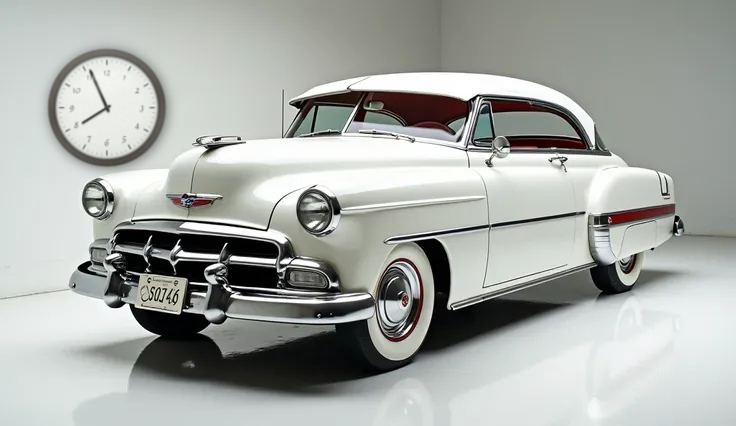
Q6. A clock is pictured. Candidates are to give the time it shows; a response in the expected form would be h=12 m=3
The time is h=7 m=56
